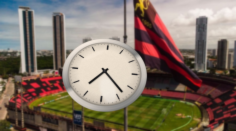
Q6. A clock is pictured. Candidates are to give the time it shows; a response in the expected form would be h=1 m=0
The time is h=7 m=23
